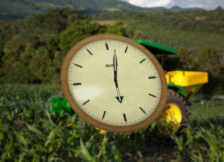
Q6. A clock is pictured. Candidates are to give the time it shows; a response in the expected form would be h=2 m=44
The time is h=6 m=2
